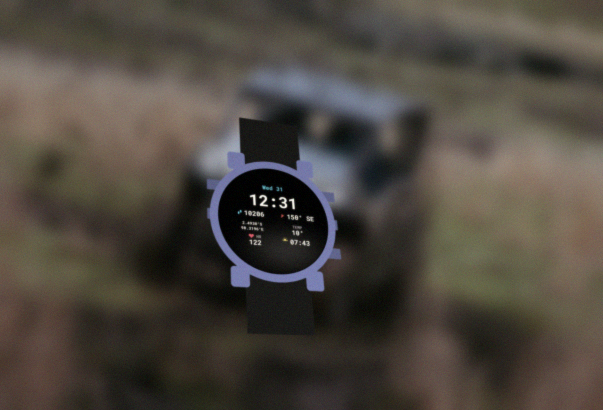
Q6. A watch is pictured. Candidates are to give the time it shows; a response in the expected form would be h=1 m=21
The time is h=12 m=31
